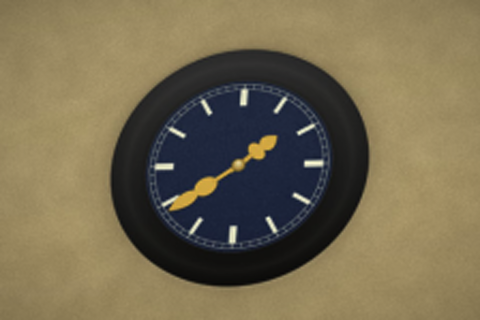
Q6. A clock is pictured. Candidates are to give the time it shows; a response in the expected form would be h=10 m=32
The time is h=1 m=39
